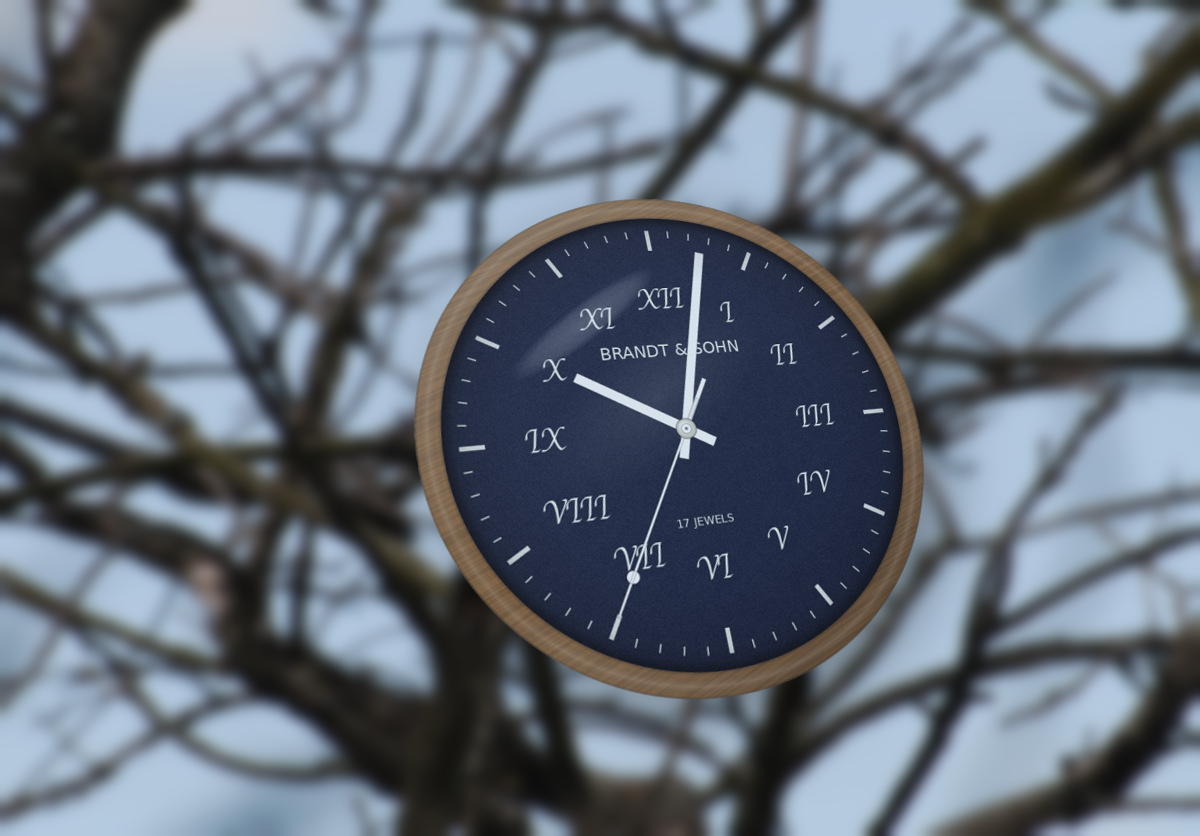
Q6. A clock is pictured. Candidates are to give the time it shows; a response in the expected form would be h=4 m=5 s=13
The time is h=10 m=2 s=35
